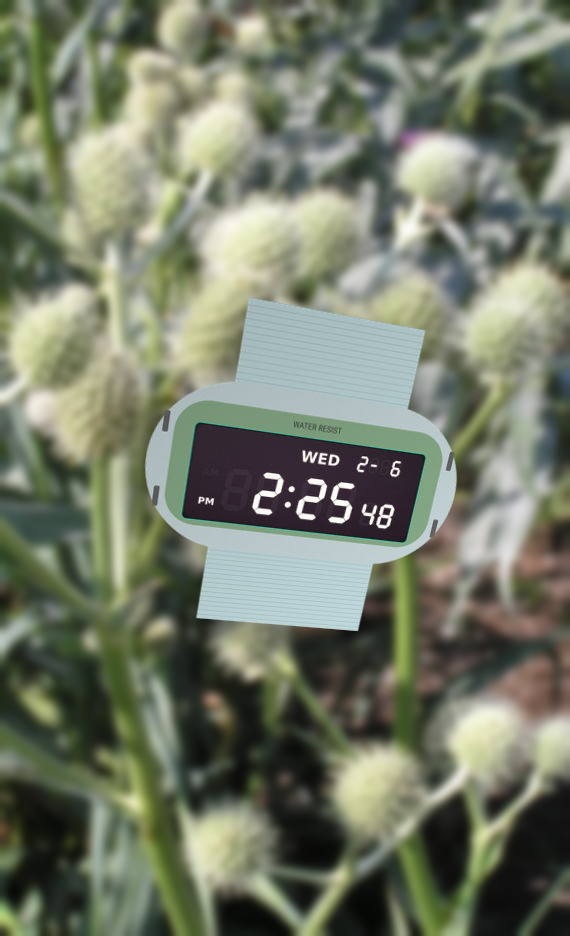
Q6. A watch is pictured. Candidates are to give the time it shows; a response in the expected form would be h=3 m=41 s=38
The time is h=2 m=25 s=48
